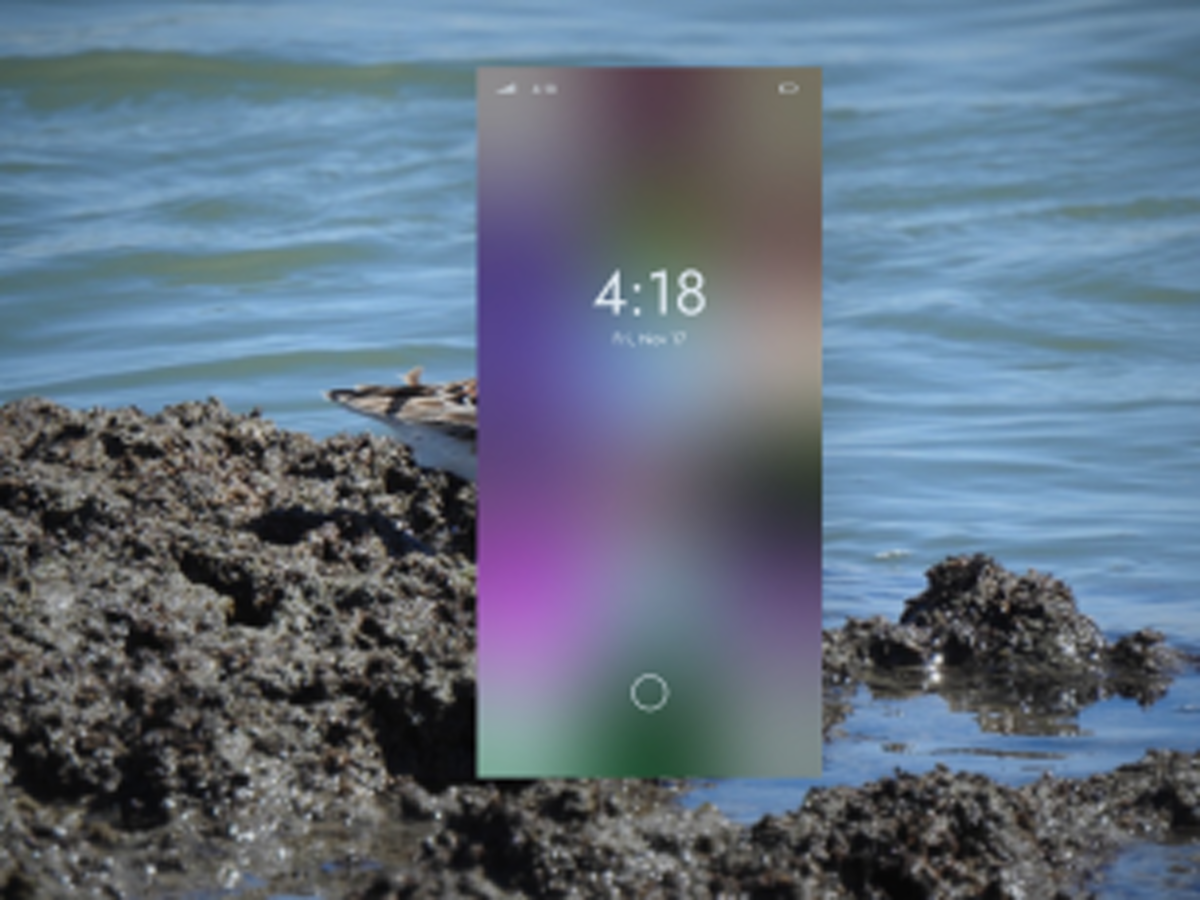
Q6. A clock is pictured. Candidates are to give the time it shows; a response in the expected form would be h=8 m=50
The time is h=4 m=18
